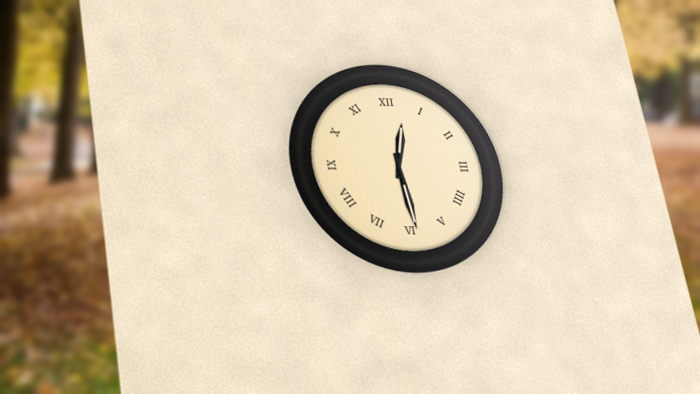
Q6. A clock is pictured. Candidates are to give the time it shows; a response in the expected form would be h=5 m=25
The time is h=12 m=29
